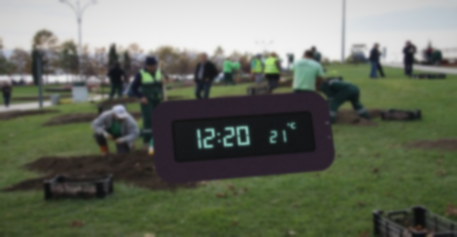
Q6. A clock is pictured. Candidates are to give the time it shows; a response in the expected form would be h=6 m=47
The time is h=12 m=20
